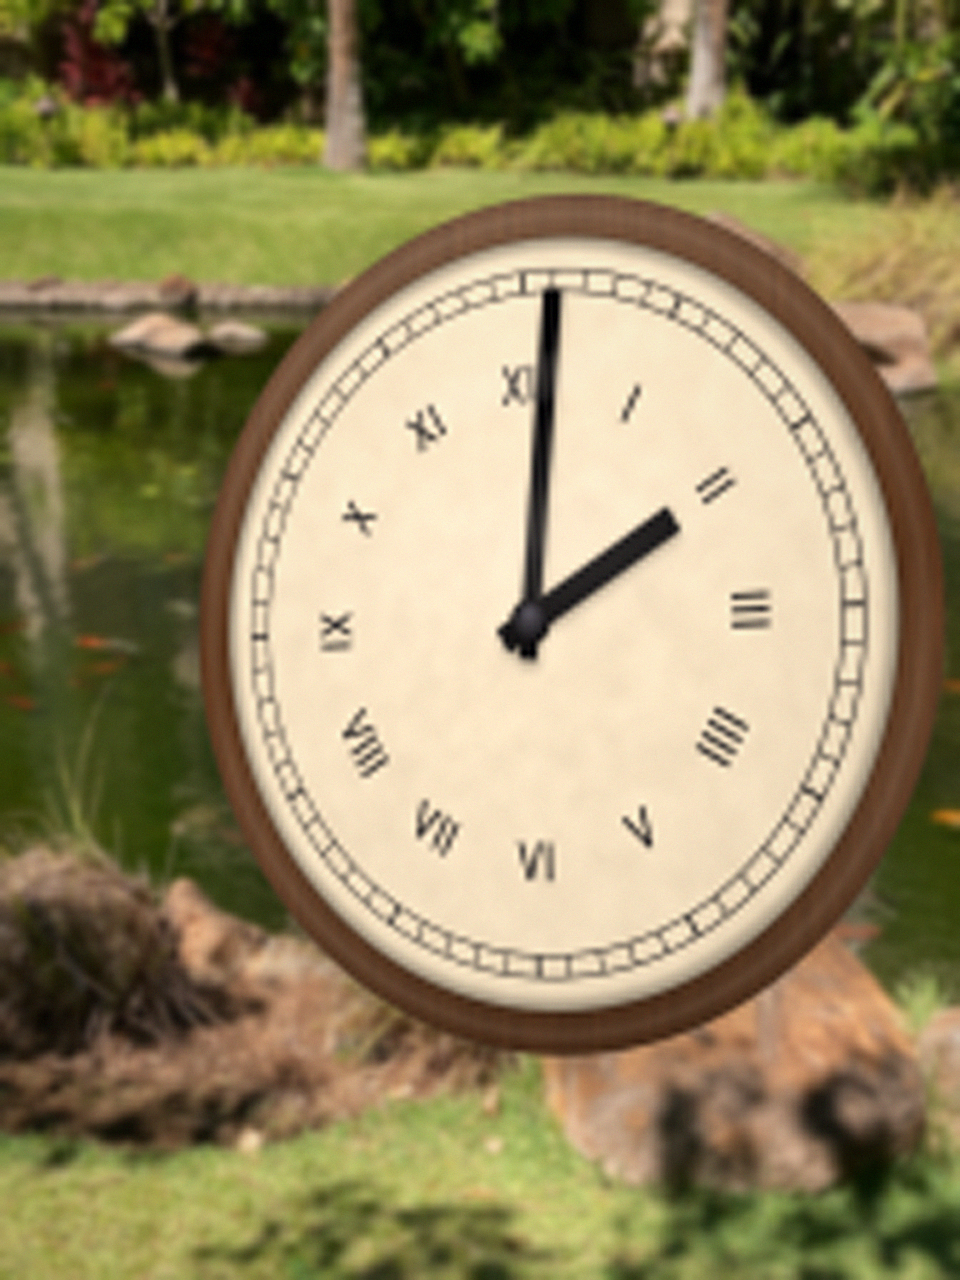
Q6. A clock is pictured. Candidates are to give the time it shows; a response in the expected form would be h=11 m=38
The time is h=2 m=1
